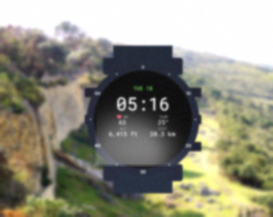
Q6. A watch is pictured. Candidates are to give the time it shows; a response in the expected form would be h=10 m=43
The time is h=5 m=16
